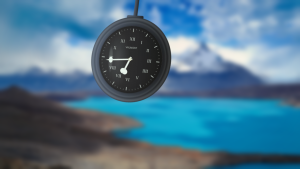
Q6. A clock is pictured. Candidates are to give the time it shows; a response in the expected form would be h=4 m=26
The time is h=6 m=44
